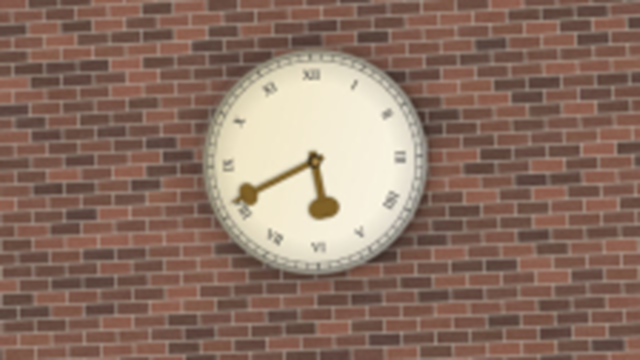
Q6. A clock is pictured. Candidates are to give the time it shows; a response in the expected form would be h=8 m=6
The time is h=5 m=41
